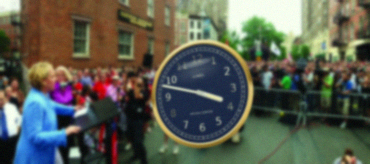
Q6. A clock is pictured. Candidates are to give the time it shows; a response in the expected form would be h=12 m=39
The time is h=3 m=48
